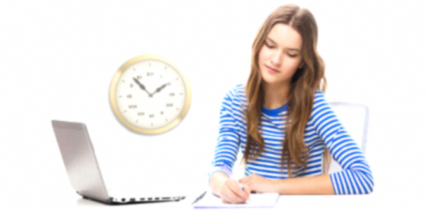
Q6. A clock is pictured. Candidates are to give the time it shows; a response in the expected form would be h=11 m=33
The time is h=1 m=53
